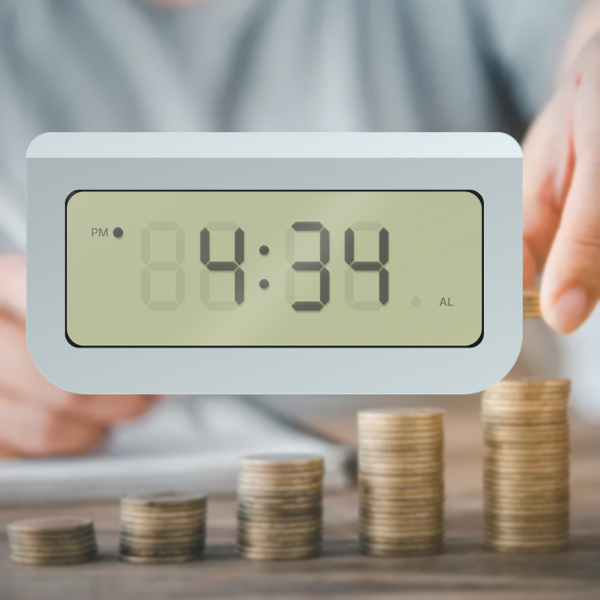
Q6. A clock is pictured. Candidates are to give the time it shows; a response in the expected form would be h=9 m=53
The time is h=4 m=34
